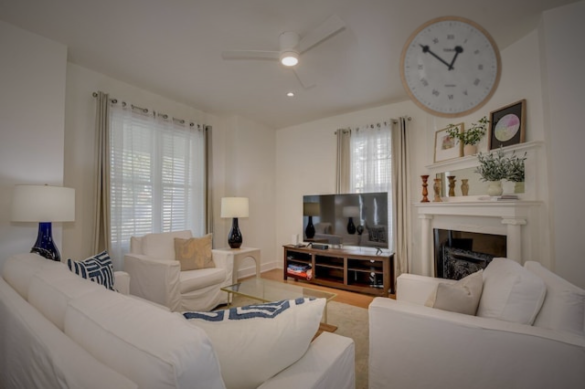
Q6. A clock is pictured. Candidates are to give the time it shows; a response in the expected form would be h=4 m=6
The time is h=12 m=51
